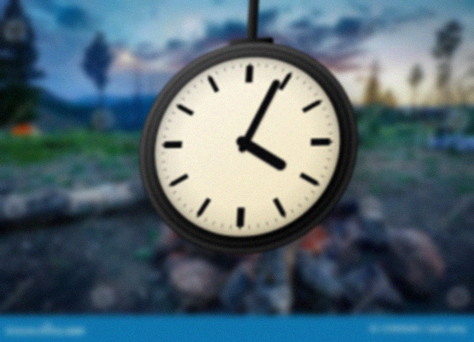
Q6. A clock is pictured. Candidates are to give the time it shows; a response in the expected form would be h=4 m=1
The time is h=4 m=4
